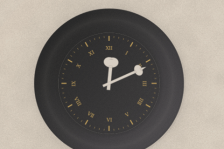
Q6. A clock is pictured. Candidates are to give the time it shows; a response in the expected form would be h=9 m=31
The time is h=12 m=11
